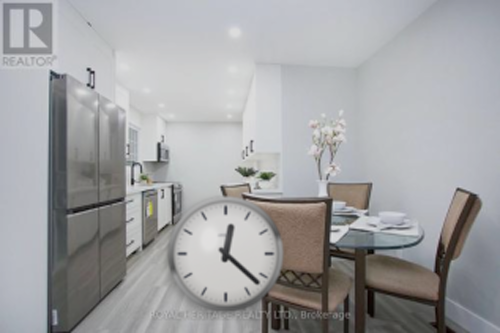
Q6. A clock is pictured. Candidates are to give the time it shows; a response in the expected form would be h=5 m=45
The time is h=12 m=22
